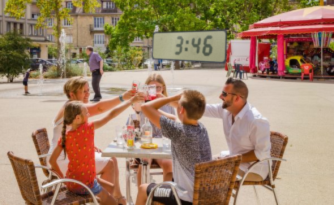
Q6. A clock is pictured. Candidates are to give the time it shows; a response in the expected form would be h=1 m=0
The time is h=3 m=46
